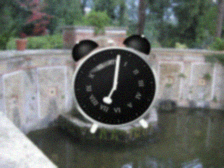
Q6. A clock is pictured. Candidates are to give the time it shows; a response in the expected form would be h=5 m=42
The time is h=7 m=2
